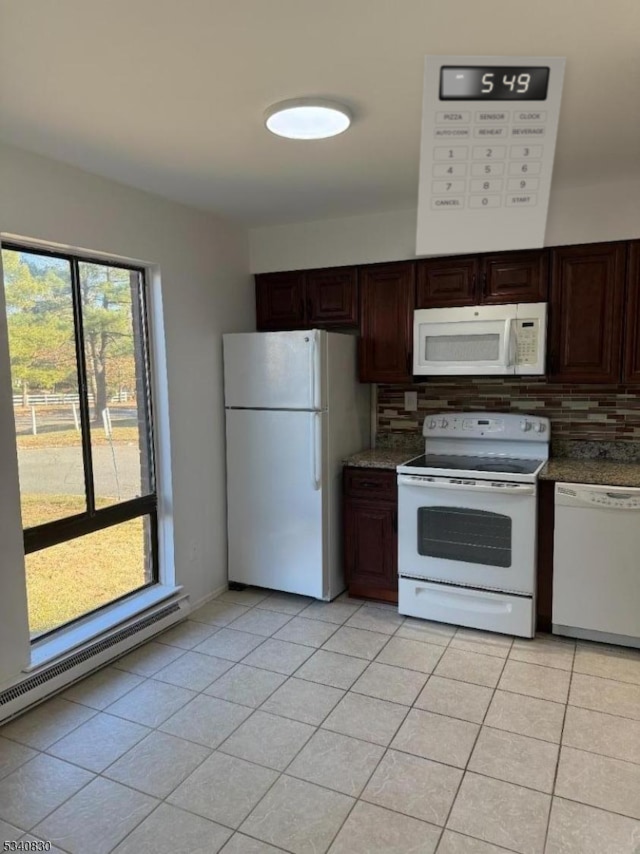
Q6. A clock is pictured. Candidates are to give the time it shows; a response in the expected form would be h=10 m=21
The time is h=5 m=49
